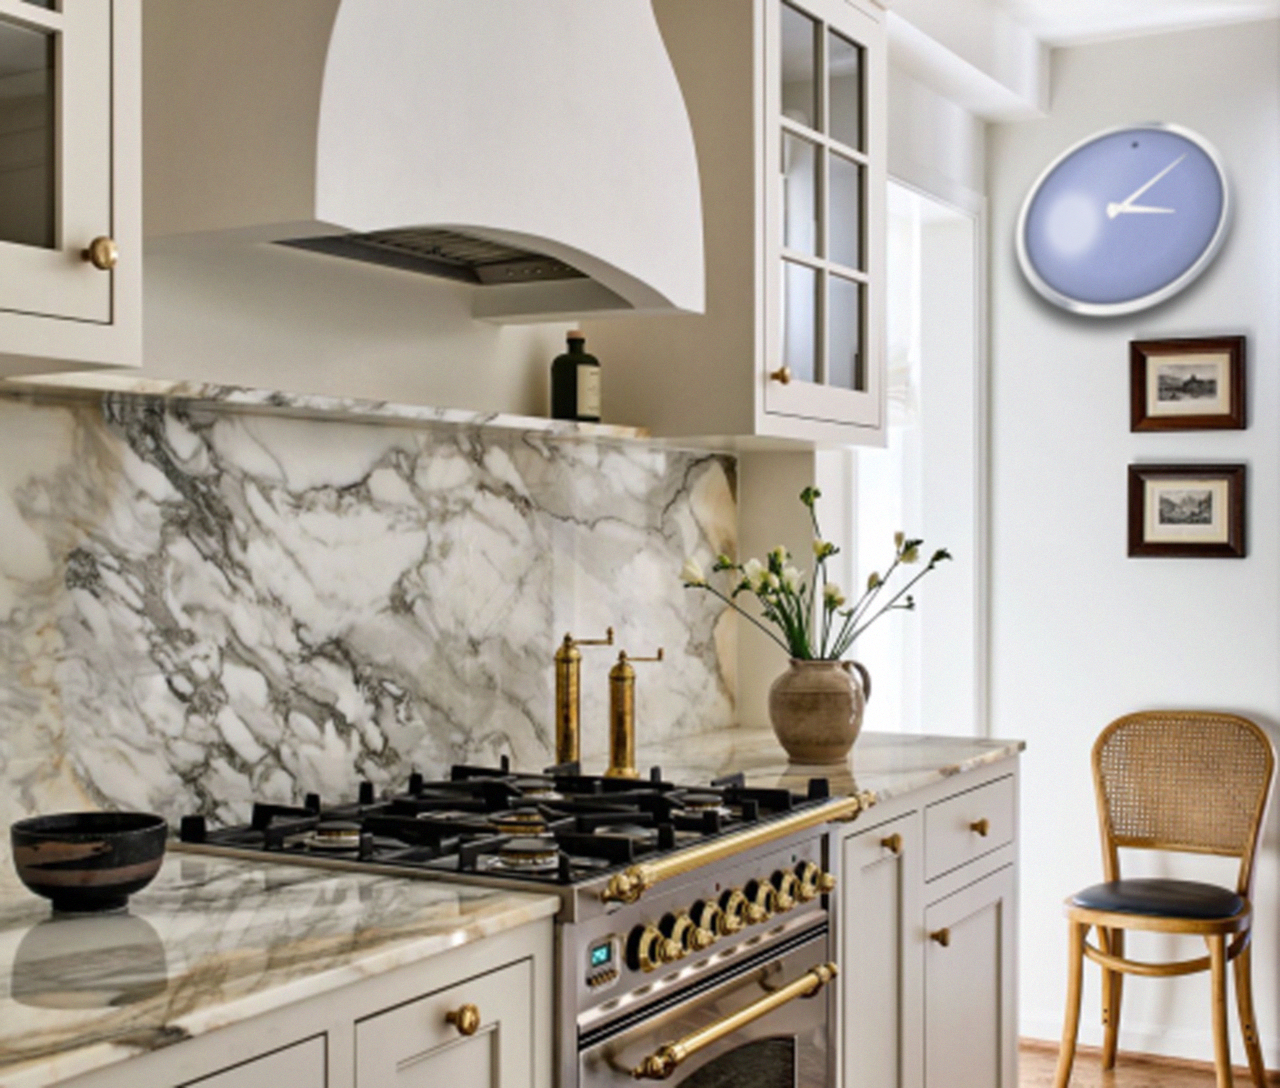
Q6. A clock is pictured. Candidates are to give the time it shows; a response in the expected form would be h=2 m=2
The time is h=3 m=7
